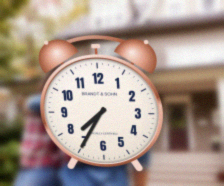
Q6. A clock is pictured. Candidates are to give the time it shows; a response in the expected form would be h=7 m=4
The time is h=7 m=35
